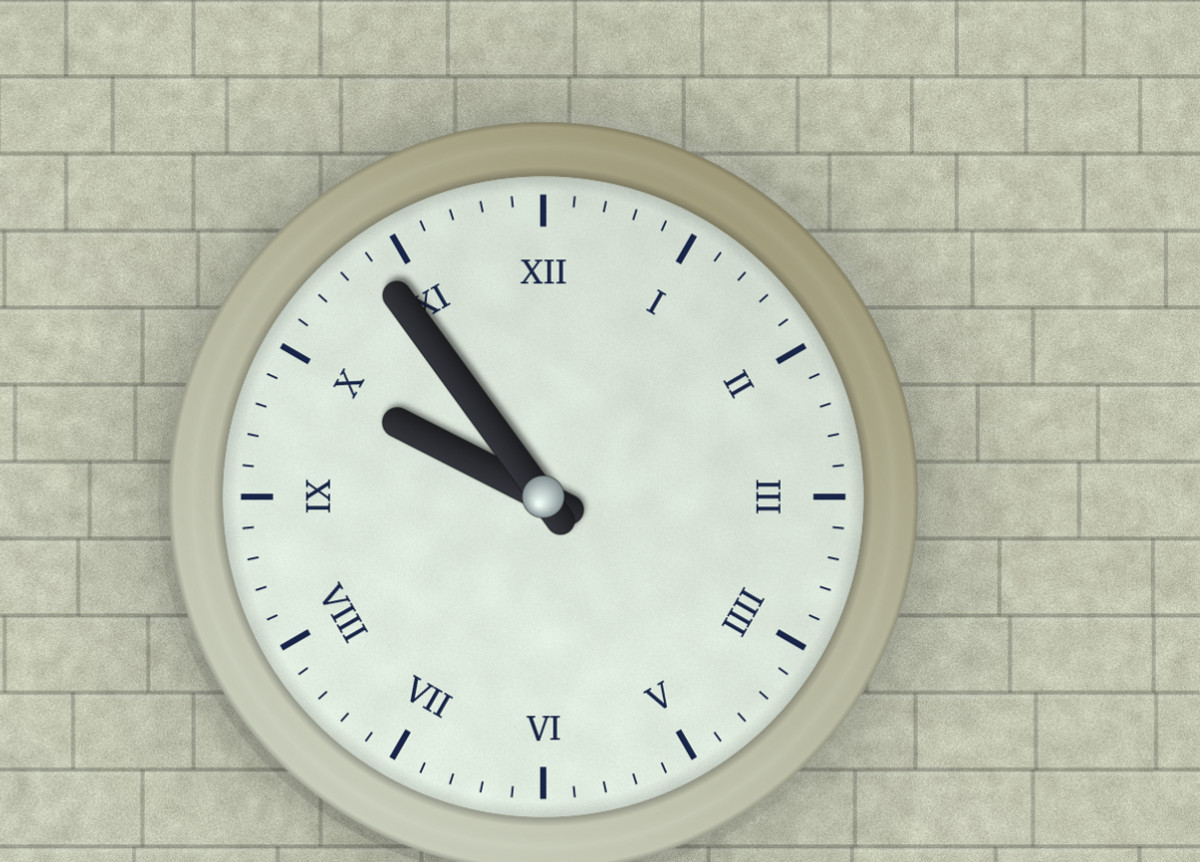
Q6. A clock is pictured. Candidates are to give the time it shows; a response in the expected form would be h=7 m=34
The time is h=9 m=54
